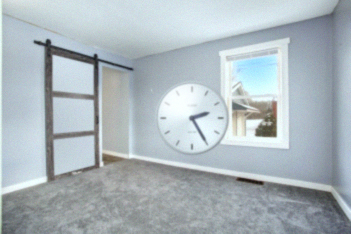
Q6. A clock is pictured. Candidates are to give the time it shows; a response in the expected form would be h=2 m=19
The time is h=2 m=25
